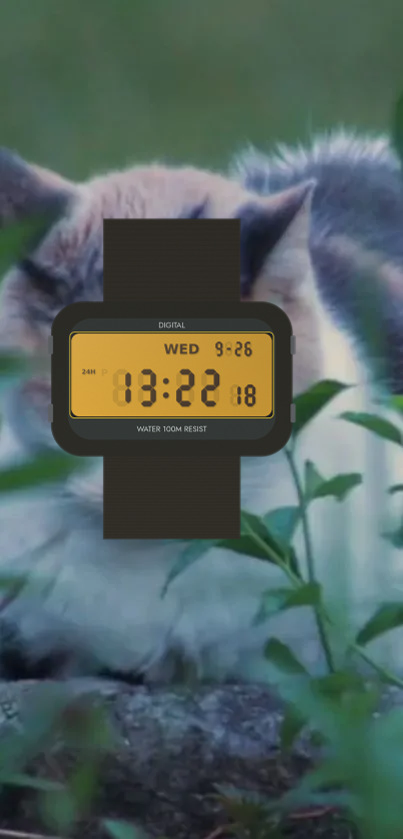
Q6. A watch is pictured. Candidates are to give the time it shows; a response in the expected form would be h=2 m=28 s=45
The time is h=13 m=22 s=18
